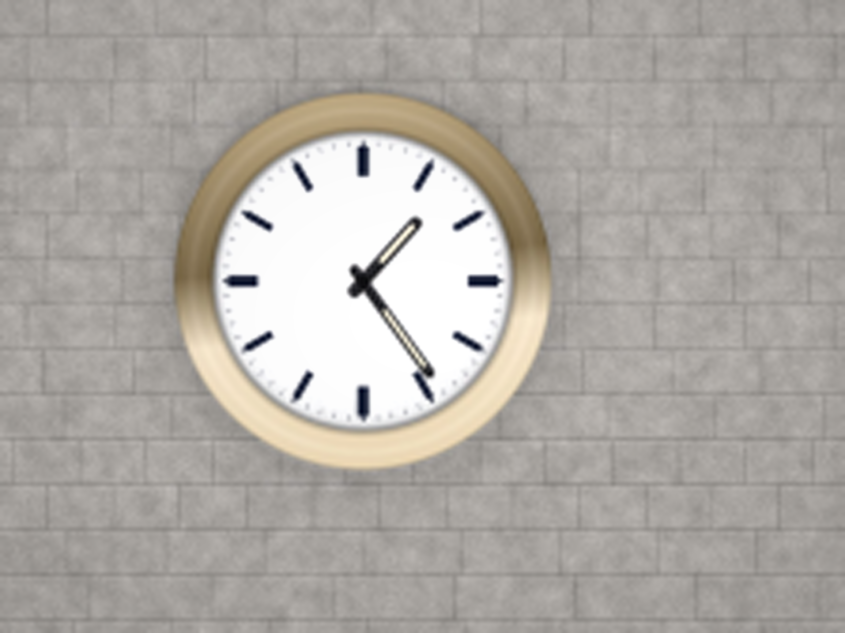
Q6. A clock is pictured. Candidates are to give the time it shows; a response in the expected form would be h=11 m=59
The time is h=1 m=24
